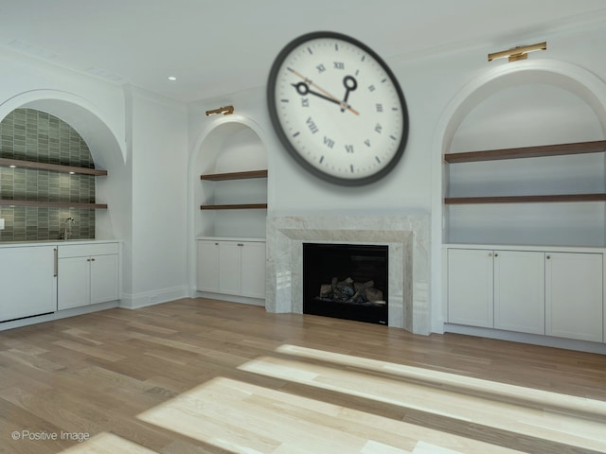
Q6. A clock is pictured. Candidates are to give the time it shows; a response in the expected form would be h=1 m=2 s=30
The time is h=12 m=47 s=50
